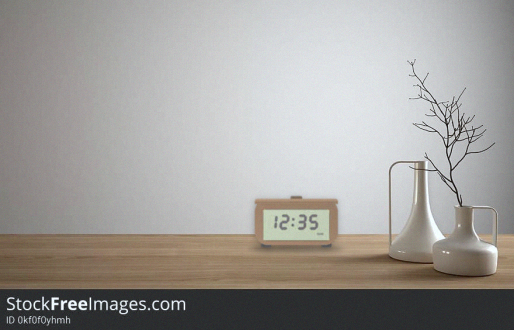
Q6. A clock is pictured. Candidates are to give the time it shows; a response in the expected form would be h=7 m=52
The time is h=12 m=35
